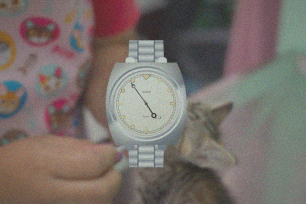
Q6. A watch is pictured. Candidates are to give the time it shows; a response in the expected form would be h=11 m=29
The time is h=4 m=54
